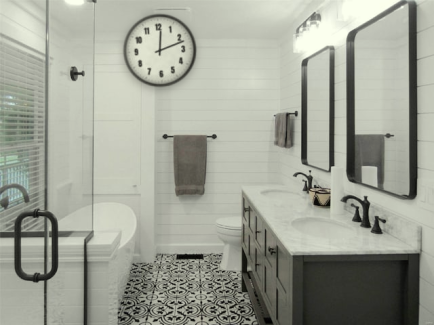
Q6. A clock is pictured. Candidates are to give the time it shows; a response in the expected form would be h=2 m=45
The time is h=12 m=12
